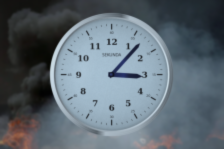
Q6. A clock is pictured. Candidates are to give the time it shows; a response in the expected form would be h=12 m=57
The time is h=3 m=7
